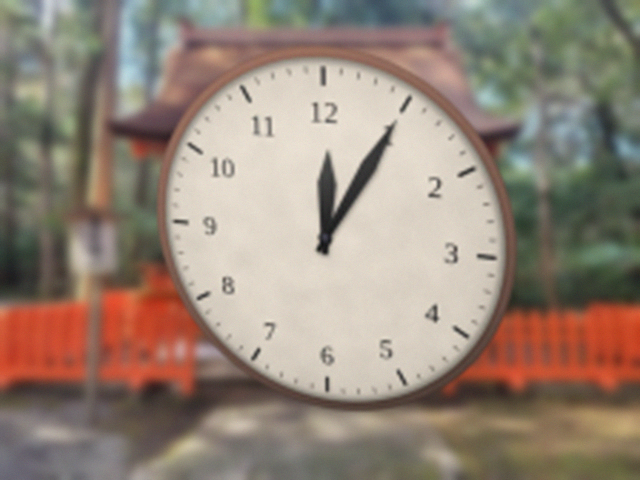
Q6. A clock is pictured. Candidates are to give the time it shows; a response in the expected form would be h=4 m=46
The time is h=12 m=5
